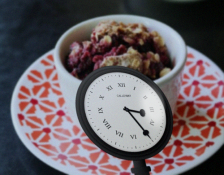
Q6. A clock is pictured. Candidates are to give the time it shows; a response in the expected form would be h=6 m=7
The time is h=3 m=25
